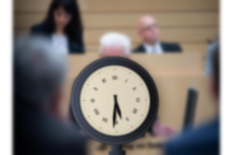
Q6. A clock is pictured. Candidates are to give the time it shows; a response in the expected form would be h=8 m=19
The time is h=5 m=31
